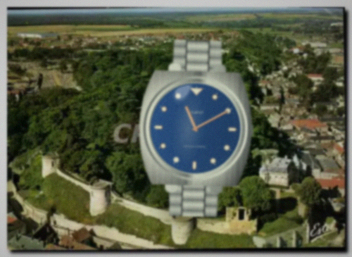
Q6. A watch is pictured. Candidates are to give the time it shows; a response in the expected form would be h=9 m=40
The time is h=11 m=10
